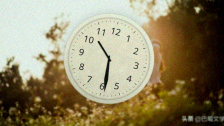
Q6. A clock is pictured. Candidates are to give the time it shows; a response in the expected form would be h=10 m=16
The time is h=10 m=29
